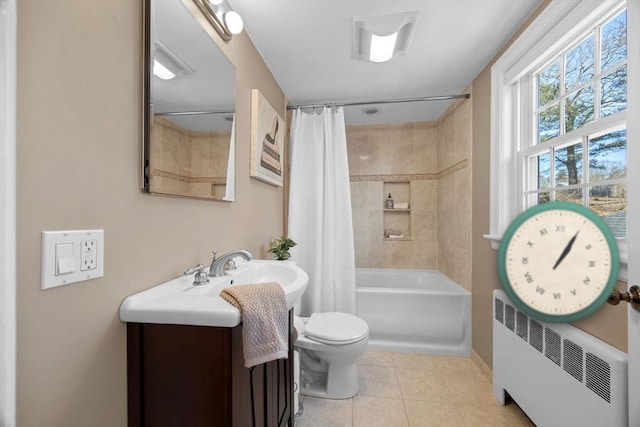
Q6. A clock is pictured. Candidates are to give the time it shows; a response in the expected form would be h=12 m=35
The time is h=1 m=5
